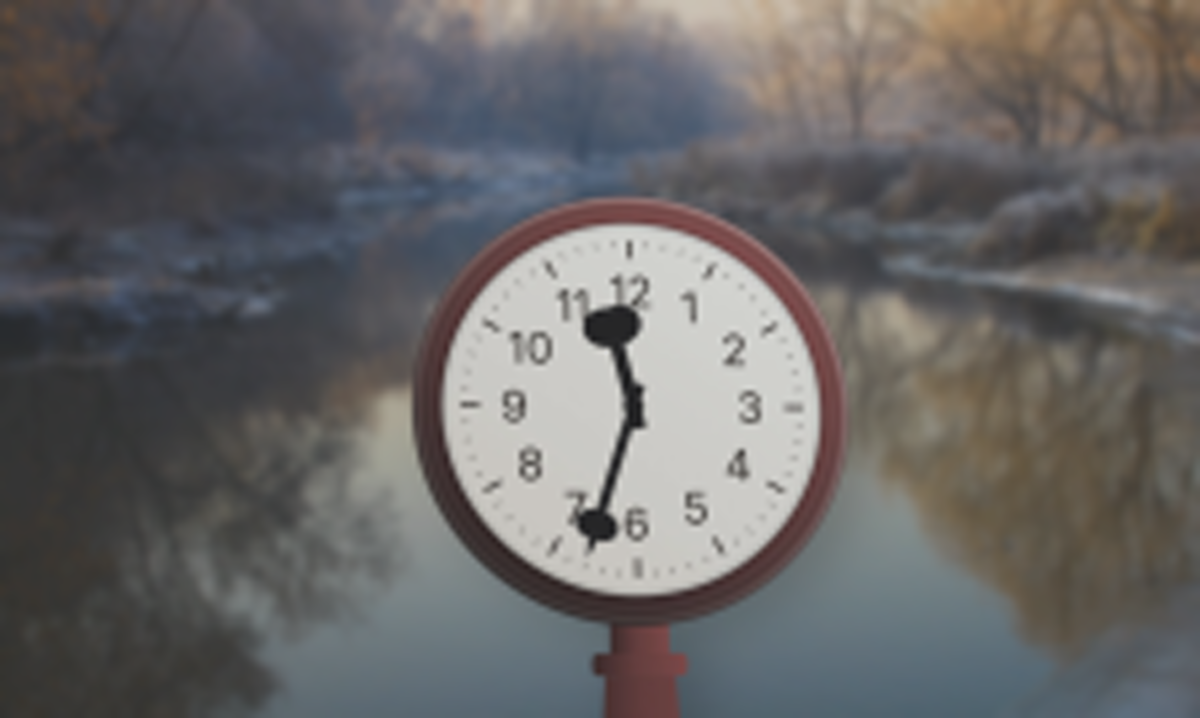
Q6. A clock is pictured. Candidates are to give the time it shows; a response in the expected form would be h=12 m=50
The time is h=11 m=33
